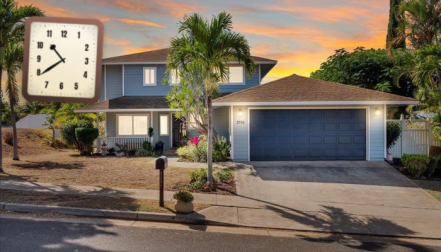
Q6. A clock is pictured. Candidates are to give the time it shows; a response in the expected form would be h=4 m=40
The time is h=10 m=39
